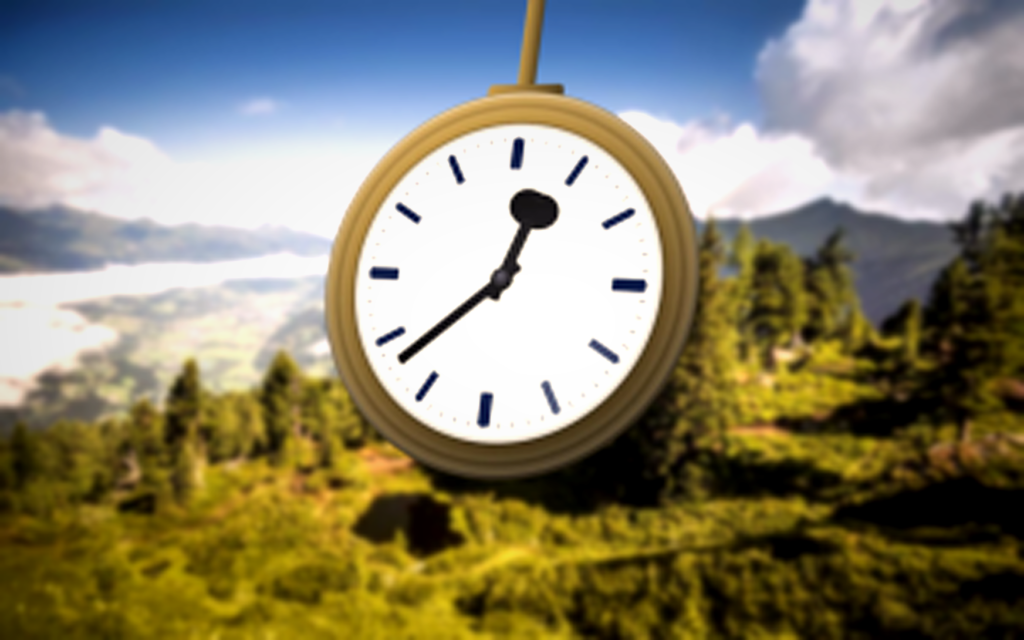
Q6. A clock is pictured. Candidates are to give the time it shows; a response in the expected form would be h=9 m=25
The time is h=12 m=38
